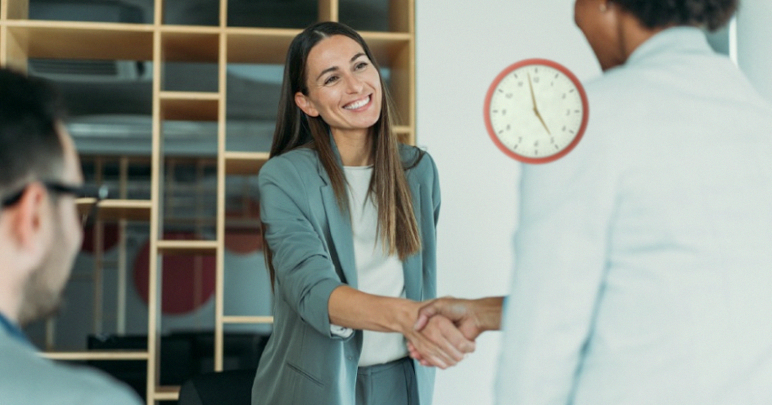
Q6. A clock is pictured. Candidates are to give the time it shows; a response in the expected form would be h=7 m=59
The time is h=4 m=58
